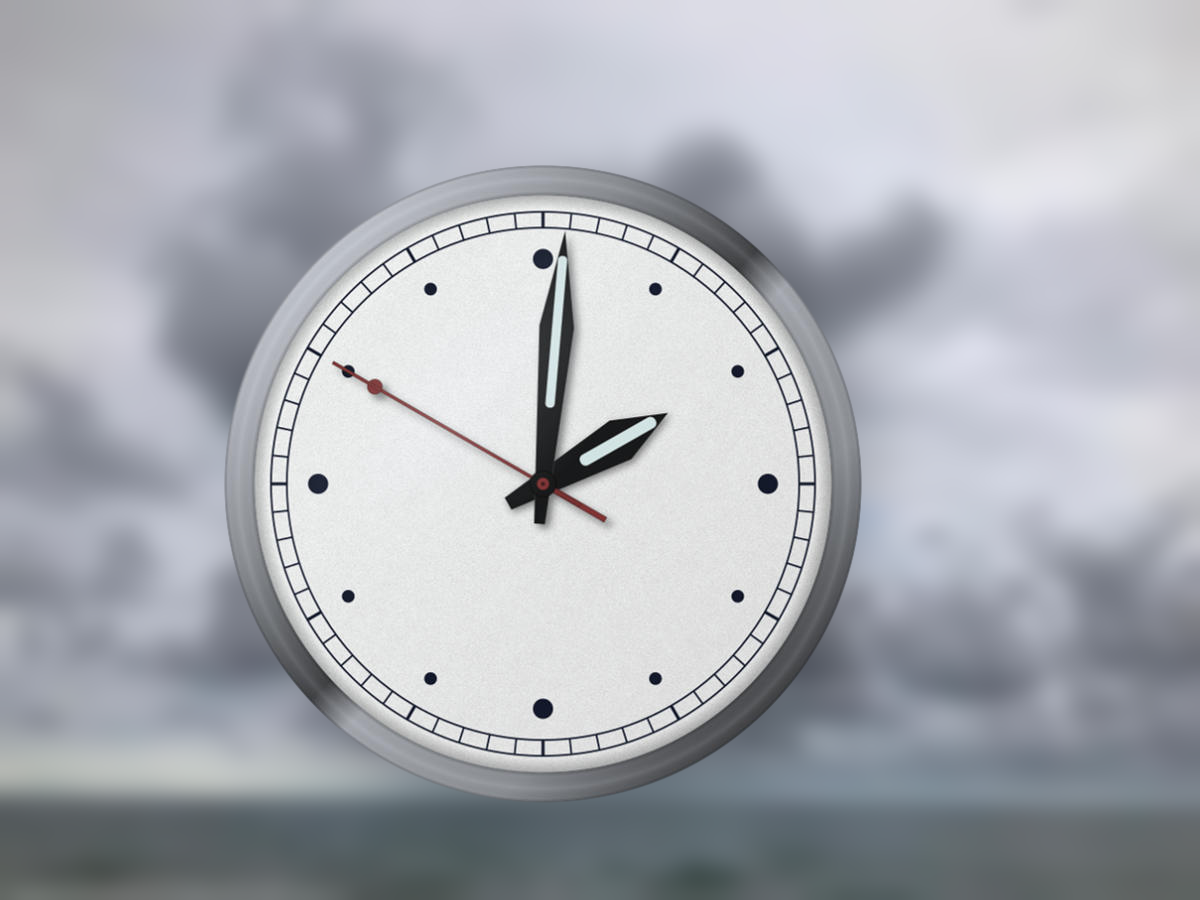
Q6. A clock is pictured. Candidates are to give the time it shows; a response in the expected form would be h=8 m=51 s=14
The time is h=2 m=0 s=50
